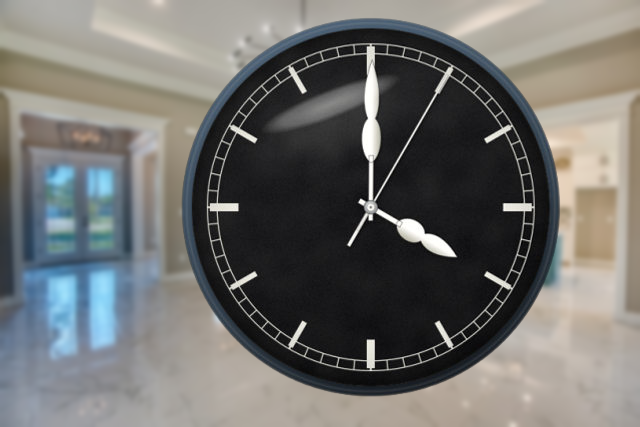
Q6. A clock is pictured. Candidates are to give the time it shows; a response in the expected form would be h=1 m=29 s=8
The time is h=4 m=0 s=5
